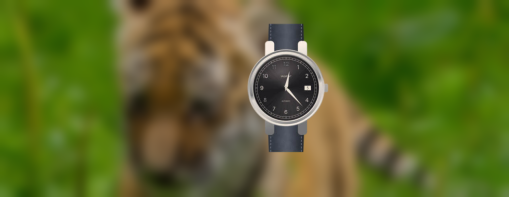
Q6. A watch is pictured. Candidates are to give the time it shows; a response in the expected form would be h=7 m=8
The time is h=12 m=23
